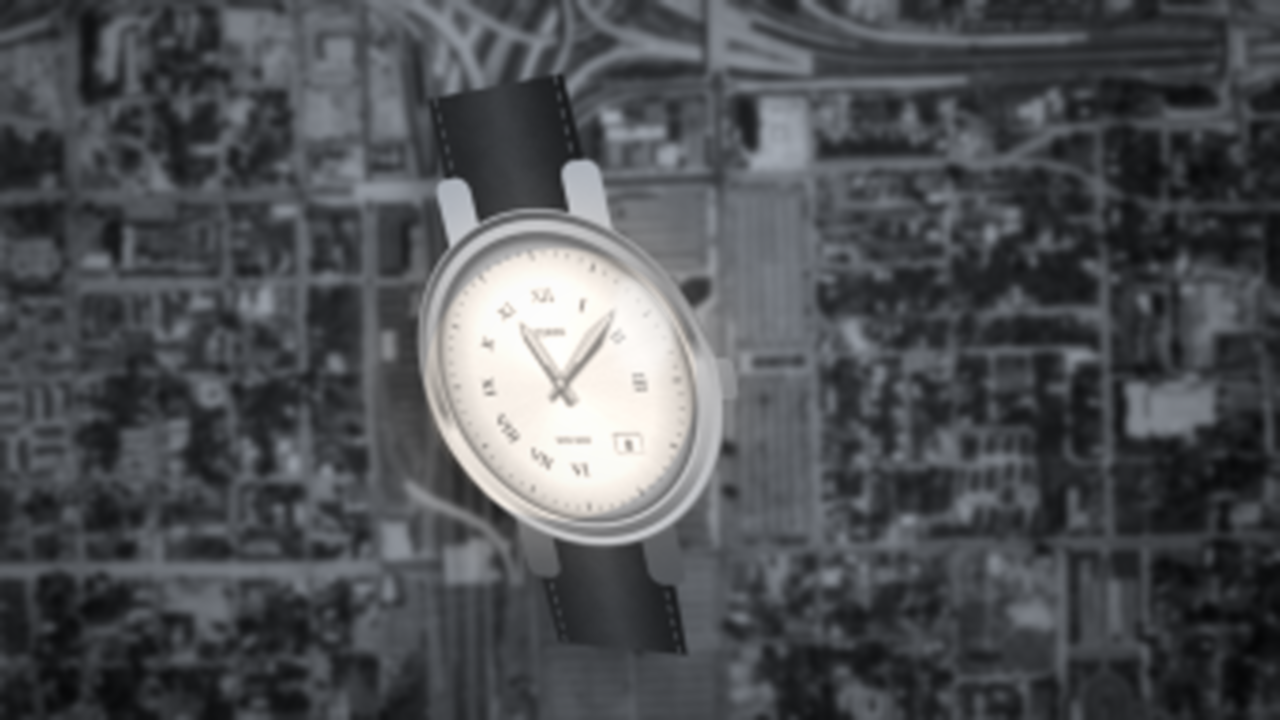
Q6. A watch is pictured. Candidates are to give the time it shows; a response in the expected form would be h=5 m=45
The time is h=11 m=8
